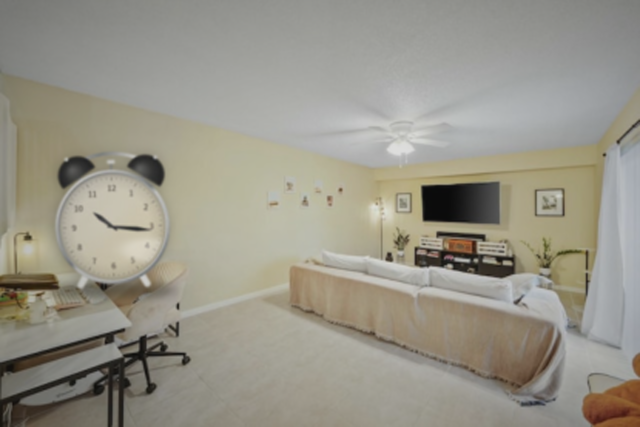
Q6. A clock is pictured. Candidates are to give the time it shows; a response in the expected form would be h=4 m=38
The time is h=10 m=16
